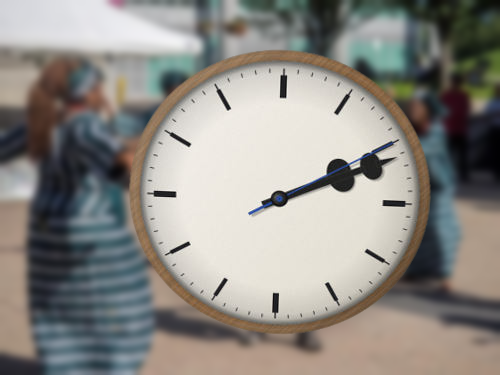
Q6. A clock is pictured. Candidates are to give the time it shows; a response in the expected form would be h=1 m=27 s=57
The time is h=2 m=11 s=10
